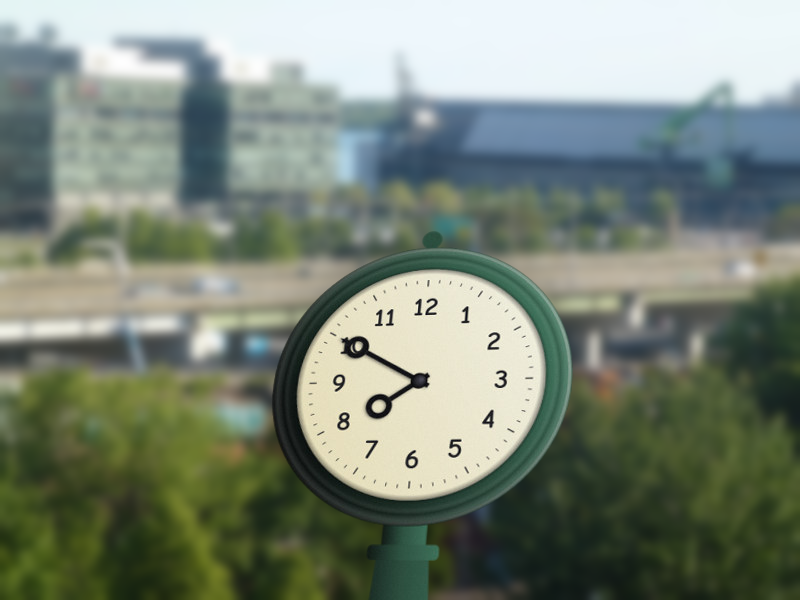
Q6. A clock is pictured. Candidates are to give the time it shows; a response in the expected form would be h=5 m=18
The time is h=7 m=50
